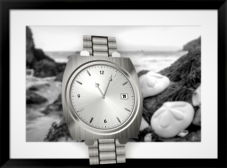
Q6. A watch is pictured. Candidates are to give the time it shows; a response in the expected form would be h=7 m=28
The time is h=11 m=4
